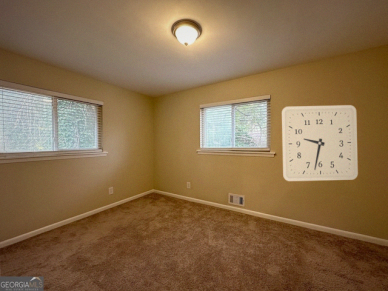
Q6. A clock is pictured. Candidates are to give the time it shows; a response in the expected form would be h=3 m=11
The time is h=9 m=32
